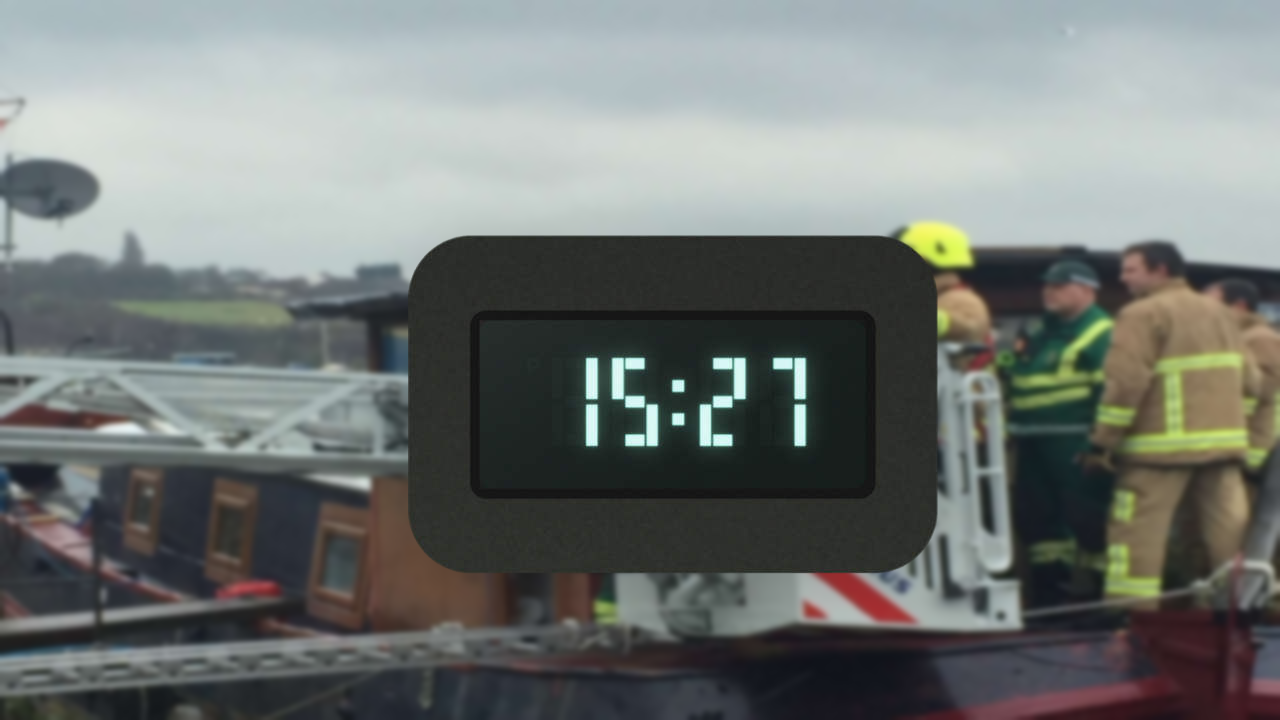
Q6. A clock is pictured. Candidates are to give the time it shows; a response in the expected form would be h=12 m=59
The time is h=15 m=27
